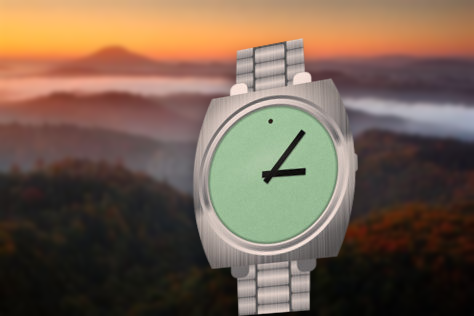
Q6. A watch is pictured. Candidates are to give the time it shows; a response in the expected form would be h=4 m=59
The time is h=3 m=7
